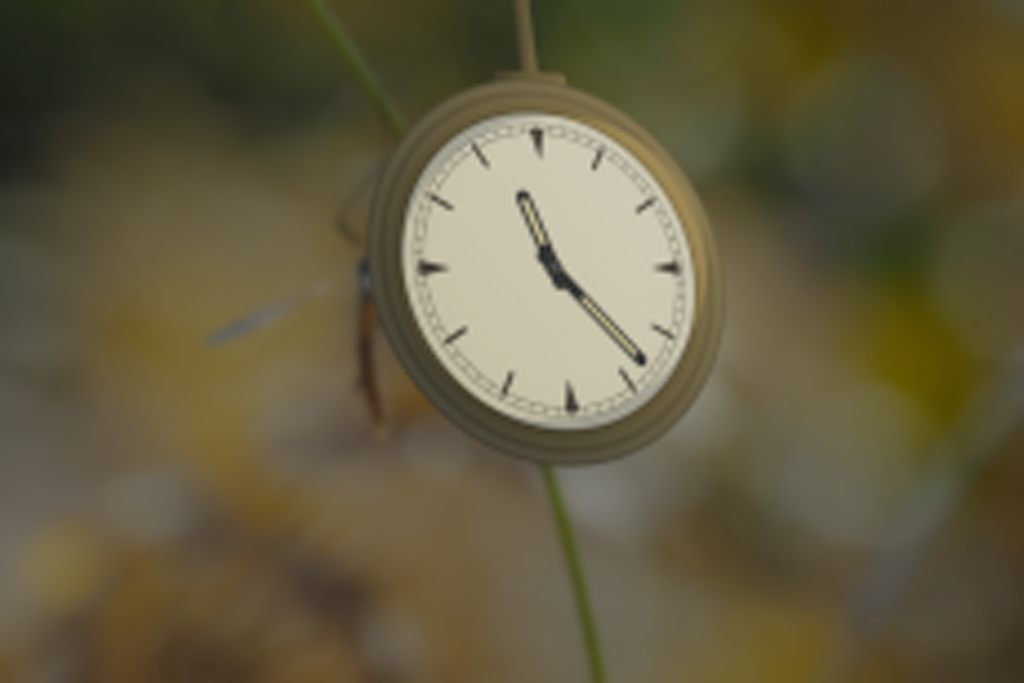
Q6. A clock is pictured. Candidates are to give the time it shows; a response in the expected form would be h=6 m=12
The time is h=11 m=23
